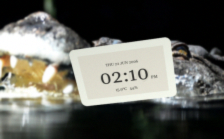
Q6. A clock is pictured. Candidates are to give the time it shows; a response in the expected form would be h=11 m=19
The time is h=2 m=10
